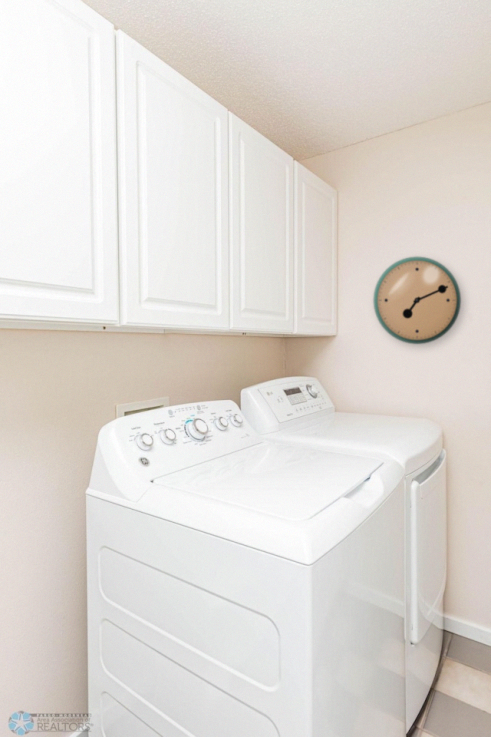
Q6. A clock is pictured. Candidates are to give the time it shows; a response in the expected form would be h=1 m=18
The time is h=7 m=11
